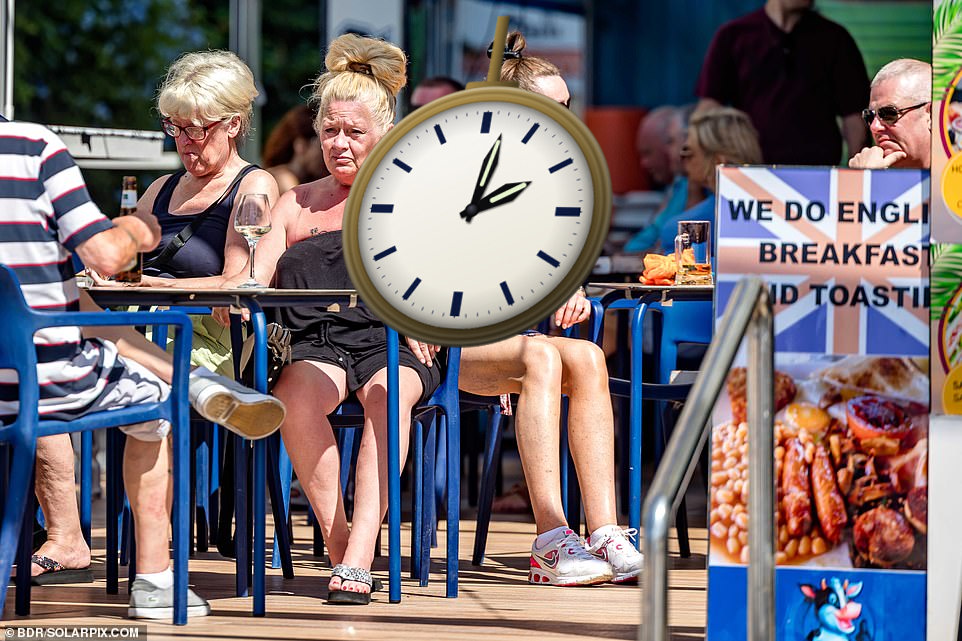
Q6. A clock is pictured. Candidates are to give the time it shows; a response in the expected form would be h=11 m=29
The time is h=2 m=2
